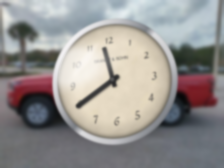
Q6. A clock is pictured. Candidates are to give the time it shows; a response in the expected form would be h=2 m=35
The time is h=11 m=40
